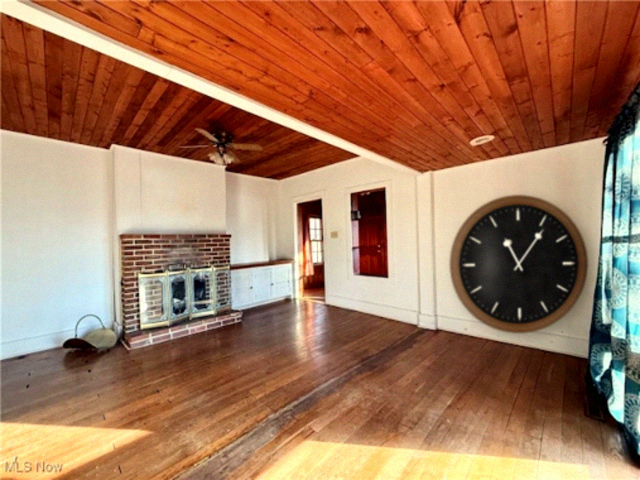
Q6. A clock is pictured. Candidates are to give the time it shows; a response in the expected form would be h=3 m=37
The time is h=11 m=6
